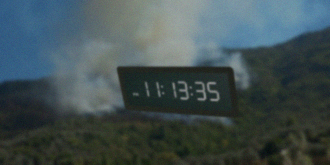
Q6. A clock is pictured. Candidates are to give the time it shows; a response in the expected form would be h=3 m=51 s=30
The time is h=11 m=13 s=35
